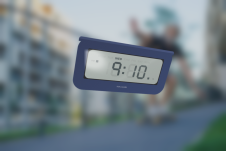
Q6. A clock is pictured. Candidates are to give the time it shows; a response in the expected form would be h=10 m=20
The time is h=9 m=10
